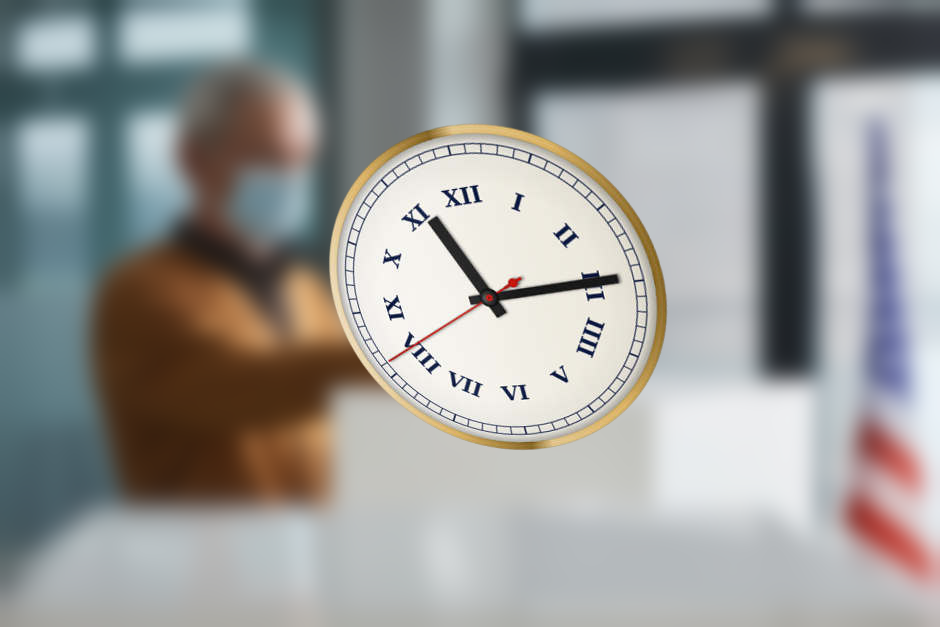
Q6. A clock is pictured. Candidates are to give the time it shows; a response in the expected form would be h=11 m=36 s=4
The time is h=11 m=14 s=41
